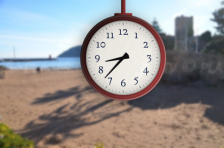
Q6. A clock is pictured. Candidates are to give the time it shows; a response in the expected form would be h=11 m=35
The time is h=8 m=37
